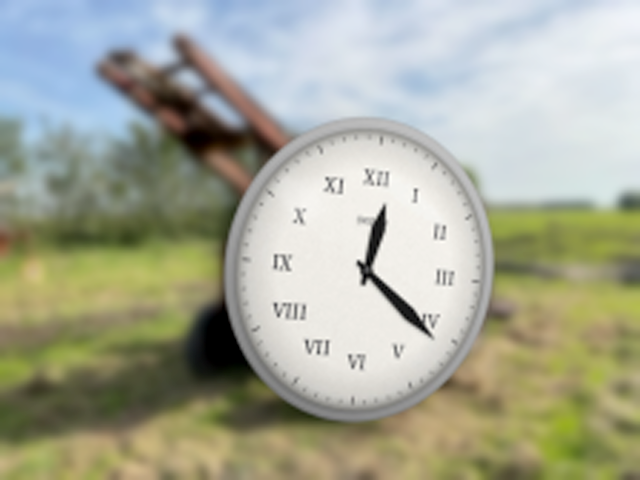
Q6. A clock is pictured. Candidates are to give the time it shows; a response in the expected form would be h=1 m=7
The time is h=12 m=21
